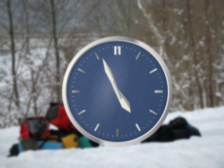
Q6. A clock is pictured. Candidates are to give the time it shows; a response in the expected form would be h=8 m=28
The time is h=4 m=56
